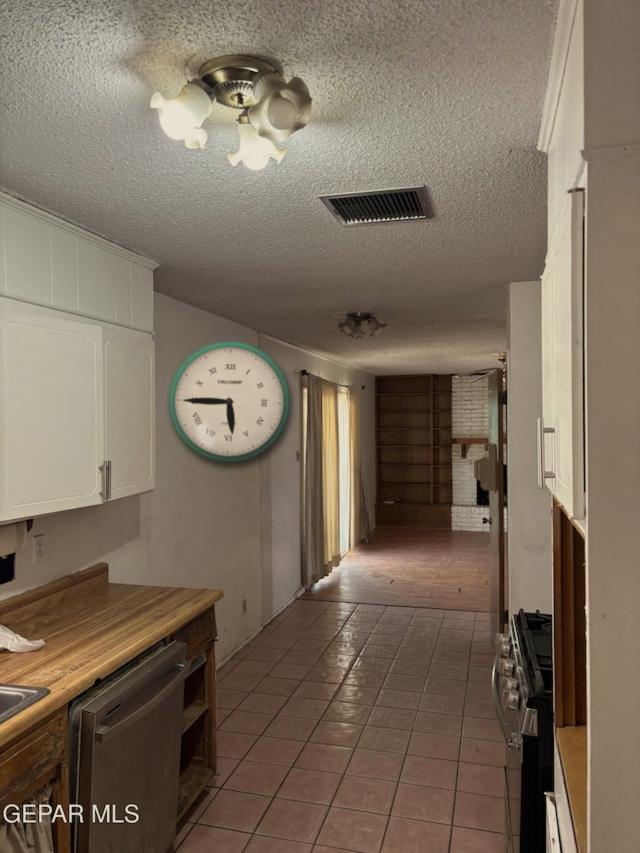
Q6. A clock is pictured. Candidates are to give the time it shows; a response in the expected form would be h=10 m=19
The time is h=5 m=45
